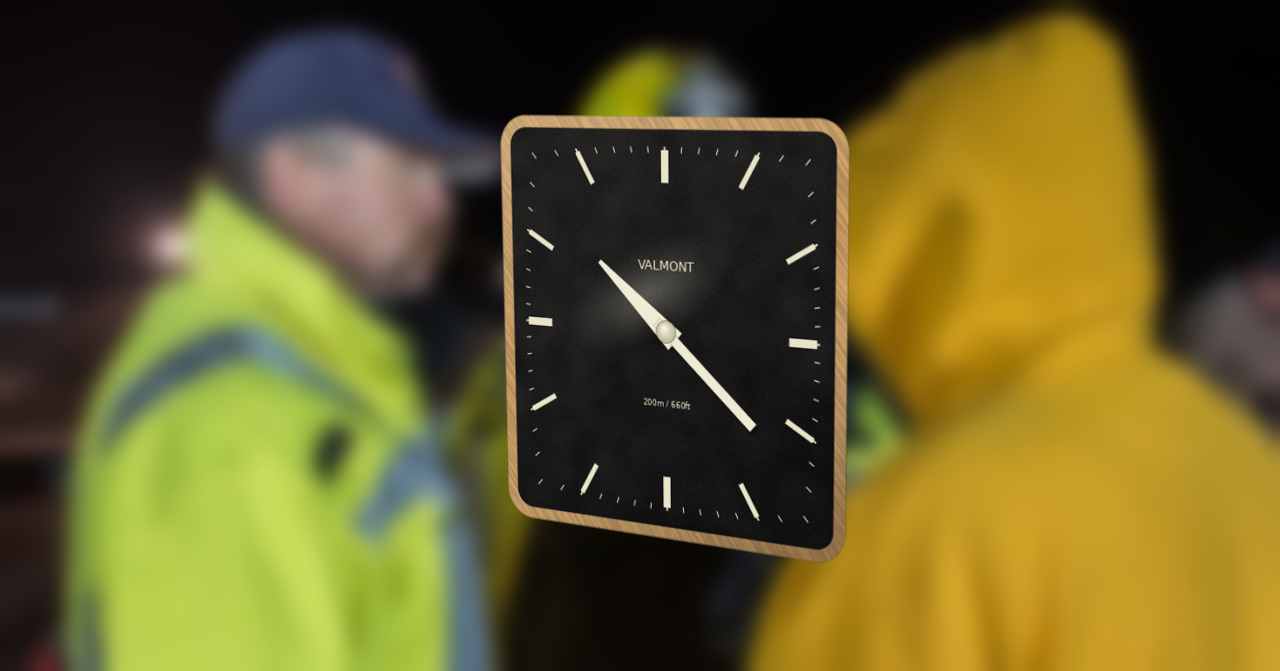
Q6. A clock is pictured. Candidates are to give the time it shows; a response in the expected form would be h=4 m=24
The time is h=10 m=22
